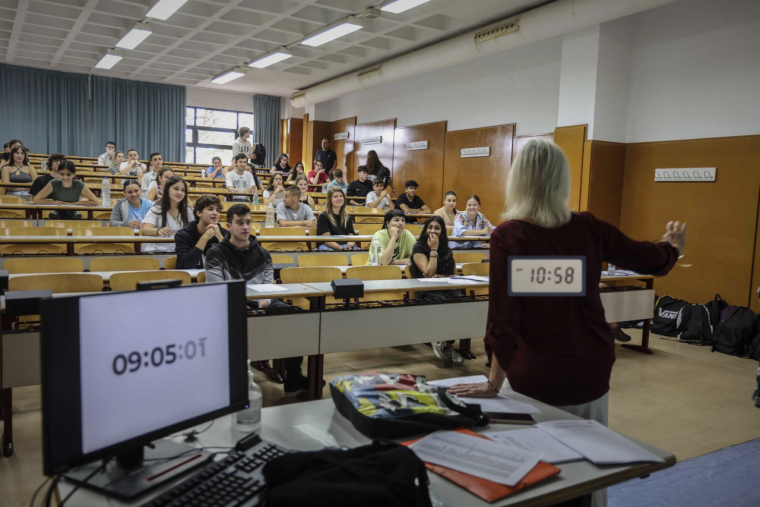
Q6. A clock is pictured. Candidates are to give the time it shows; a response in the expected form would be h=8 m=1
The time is h=10 m=58
